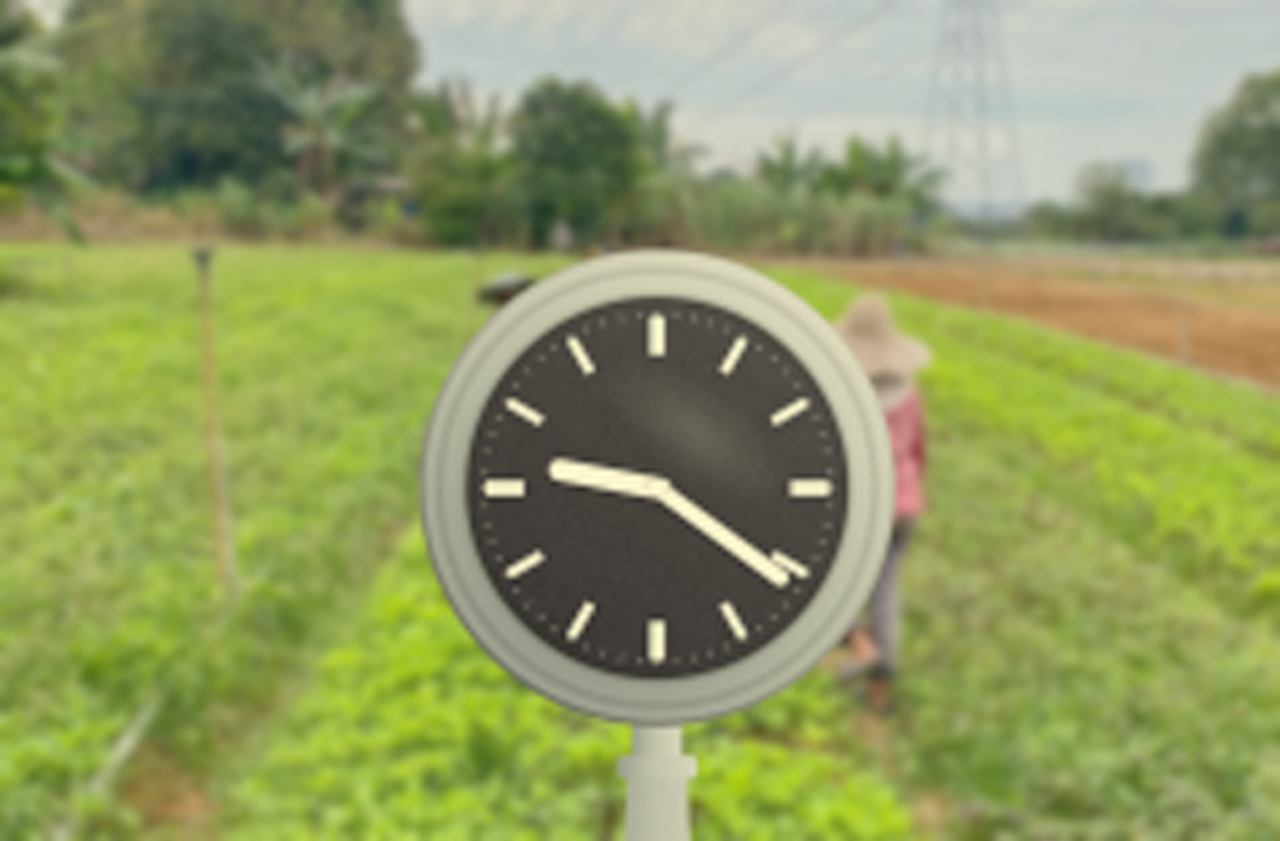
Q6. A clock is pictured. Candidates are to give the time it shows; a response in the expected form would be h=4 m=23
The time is h=9 m=21
